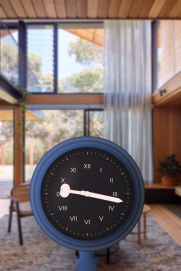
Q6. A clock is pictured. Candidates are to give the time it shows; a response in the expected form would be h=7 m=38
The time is h=9 m=17
